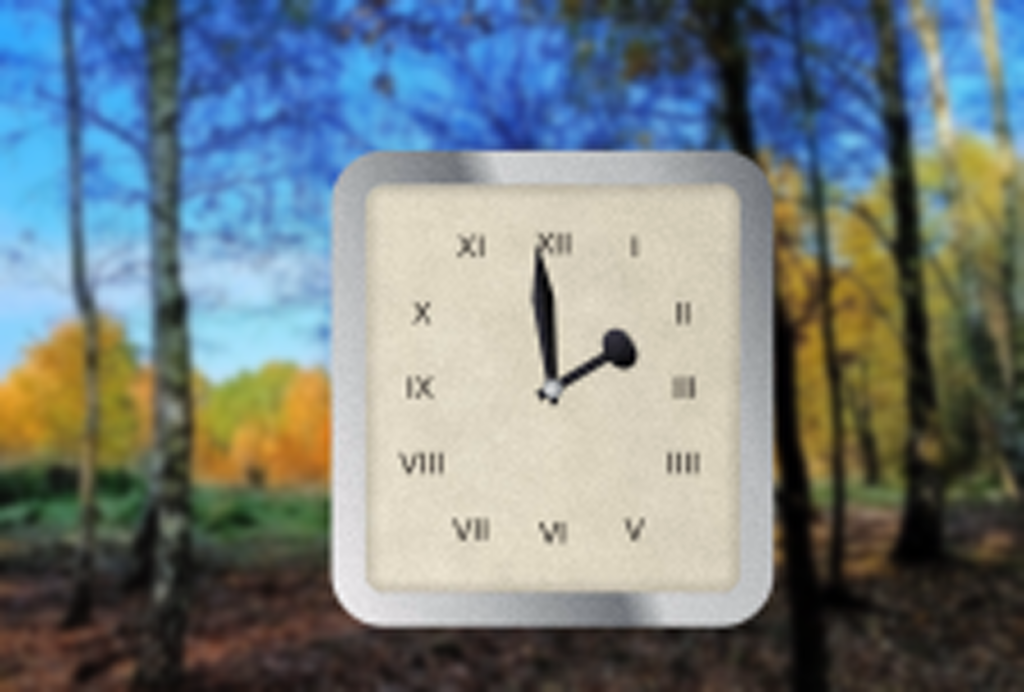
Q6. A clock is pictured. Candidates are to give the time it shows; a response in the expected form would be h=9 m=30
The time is h=1 m=59
